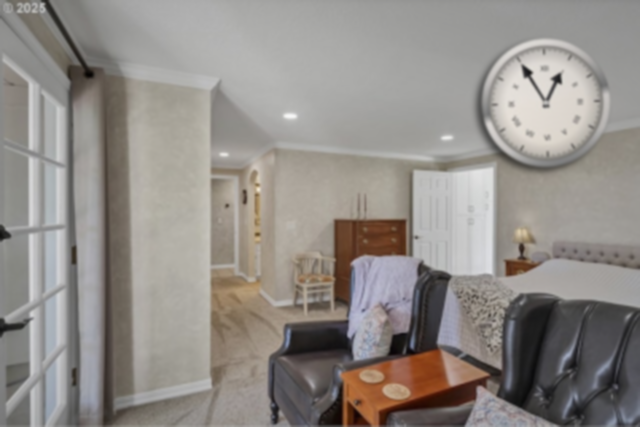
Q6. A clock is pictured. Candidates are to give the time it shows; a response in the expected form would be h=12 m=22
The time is h=12 m=55
